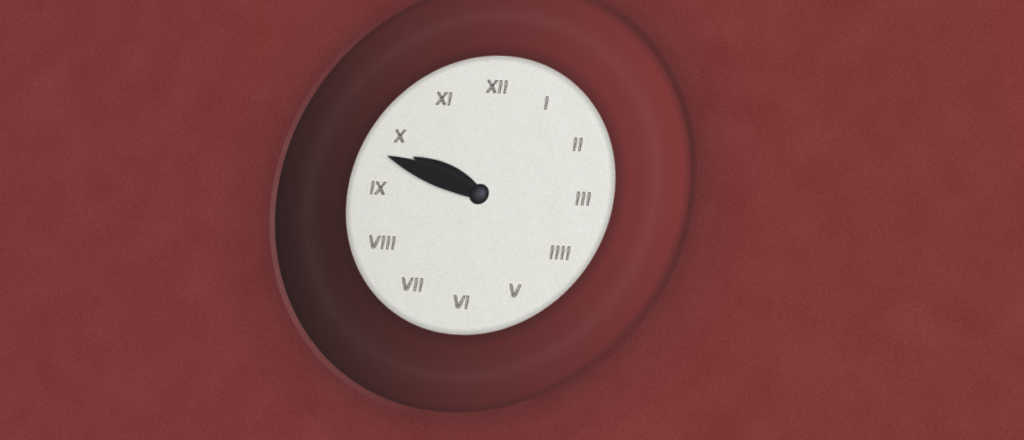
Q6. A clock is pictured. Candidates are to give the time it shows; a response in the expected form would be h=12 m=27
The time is h=9 m=48
